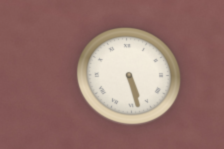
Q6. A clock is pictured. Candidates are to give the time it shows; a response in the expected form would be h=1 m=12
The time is h=5 m=28
